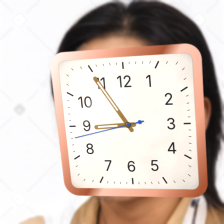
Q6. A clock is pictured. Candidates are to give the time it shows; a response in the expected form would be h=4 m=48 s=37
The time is h=8 m=54 s=43
